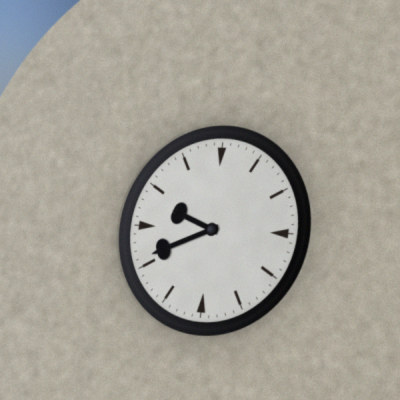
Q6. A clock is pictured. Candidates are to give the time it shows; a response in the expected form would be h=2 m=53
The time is h=9 m=41
